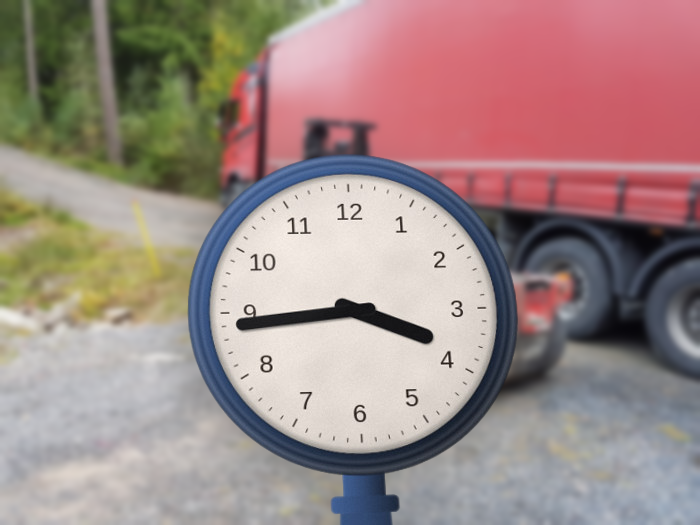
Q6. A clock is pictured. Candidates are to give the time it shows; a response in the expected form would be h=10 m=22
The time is h=3 m=44
